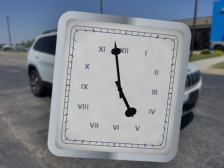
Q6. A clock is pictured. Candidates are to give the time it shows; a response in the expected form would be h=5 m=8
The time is h=4 m=58
